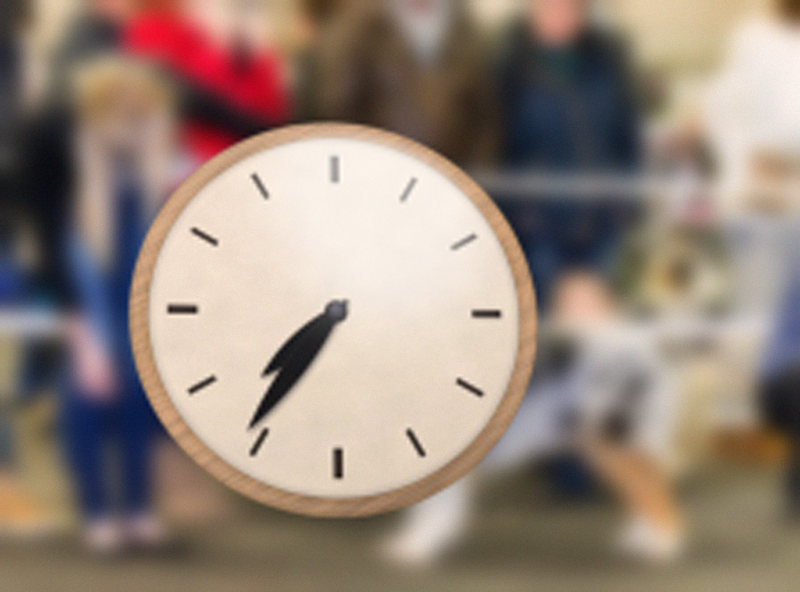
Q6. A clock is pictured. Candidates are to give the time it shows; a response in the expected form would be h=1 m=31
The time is h=7 m=36
